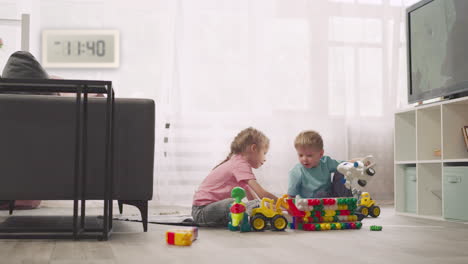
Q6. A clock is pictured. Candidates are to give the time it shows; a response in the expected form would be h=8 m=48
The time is h=11 m=40
